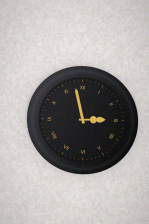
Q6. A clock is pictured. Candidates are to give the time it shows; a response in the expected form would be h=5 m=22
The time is h=2 m=58
